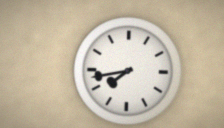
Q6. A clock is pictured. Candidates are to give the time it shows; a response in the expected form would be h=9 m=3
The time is h=7 m=43
